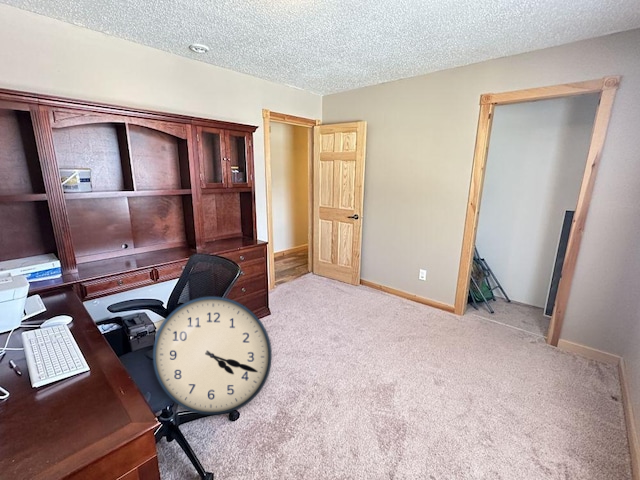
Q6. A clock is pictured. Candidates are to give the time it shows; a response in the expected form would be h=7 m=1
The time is h=4 m=18
